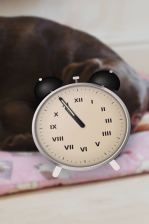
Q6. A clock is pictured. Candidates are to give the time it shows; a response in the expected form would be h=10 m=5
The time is h=10 m=55
